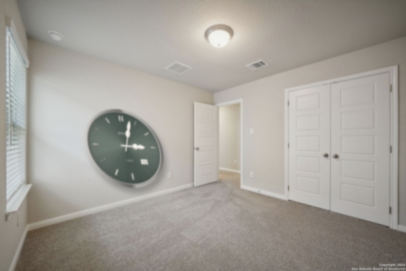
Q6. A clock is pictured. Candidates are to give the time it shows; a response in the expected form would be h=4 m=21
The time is h=3 m=3
